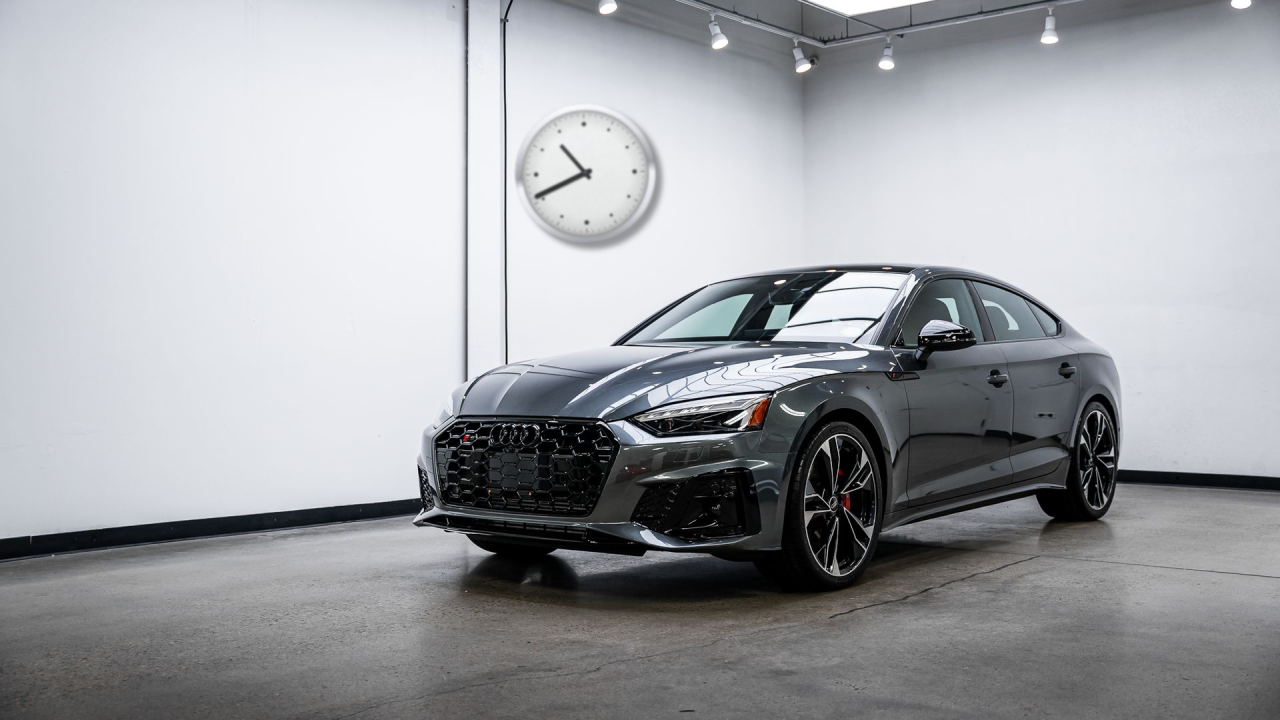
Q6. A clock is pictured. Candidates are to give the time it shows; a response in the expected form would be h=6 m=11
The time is h=10 m=41
